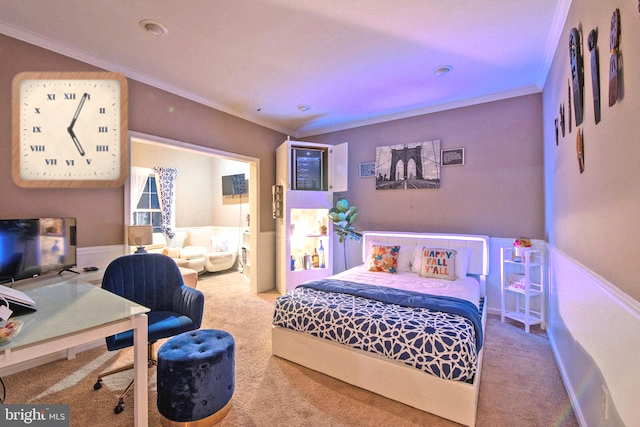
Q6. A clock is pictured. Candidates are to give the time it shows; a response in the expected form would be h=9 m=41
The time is h=5 m=4
